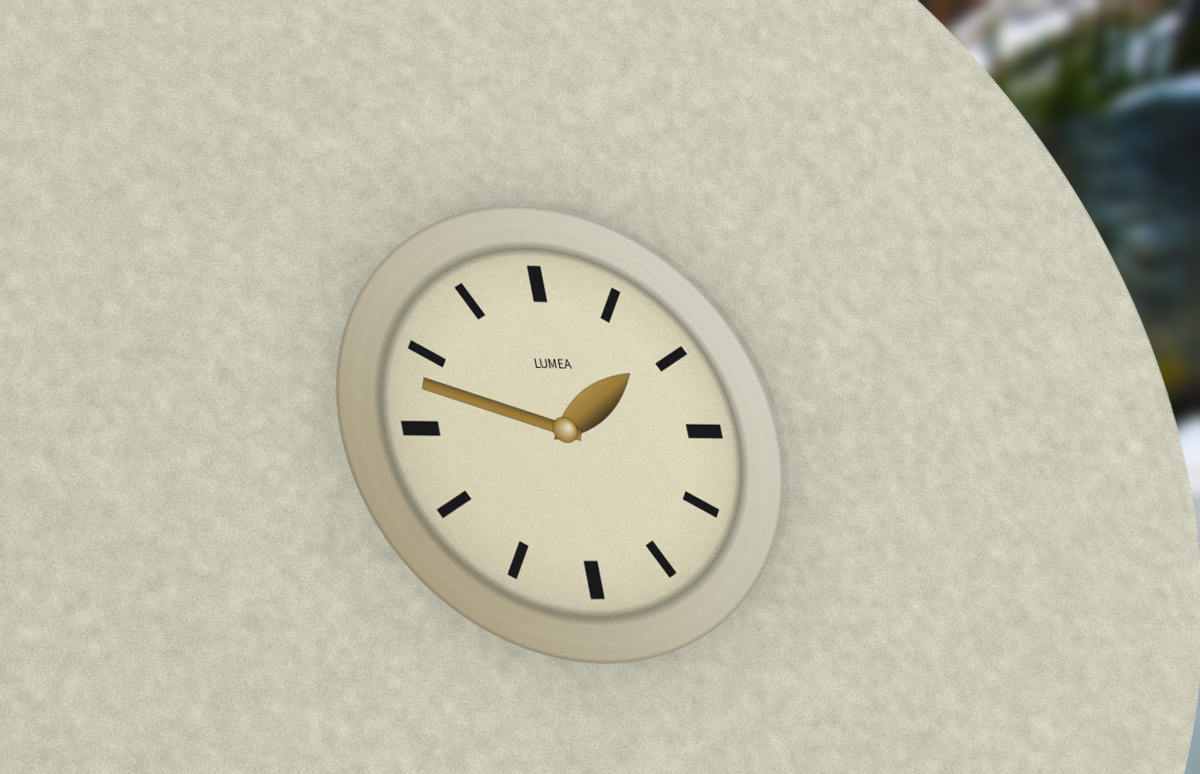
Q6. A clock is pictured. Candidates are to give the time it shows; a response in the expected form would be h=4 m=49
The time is h=1 m=48
